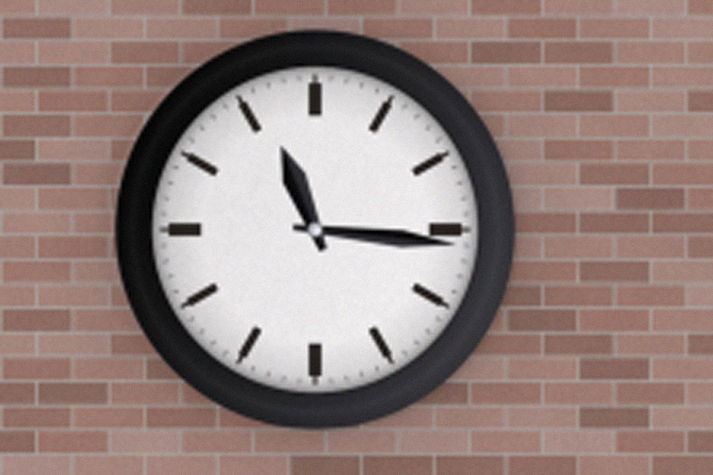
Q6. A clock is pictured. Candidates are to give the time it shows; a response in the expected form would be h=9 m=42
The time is h=11 m=16
